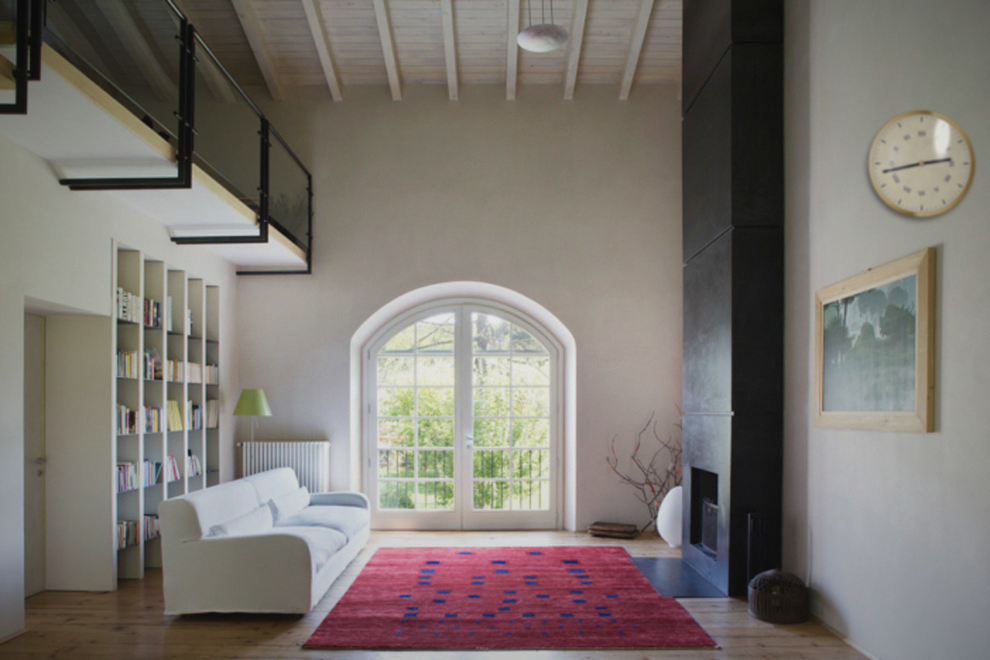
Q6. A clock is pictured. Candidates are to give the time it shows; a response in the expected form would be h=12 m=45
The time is h=2 m=43
